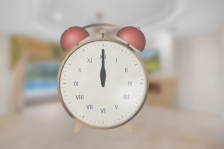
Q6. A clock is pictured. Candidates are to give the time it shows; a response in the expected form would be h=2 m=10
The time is h=12 m=0
